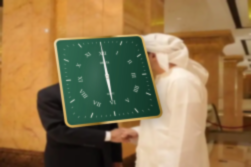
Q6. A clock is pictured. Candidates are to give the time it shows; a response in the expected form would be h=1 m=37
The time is h=6 m=0
